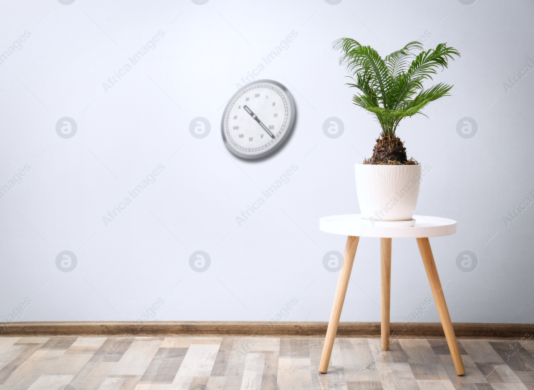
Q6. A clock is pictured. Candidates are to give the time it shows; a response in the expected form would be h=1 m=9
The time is h=10 m=22
